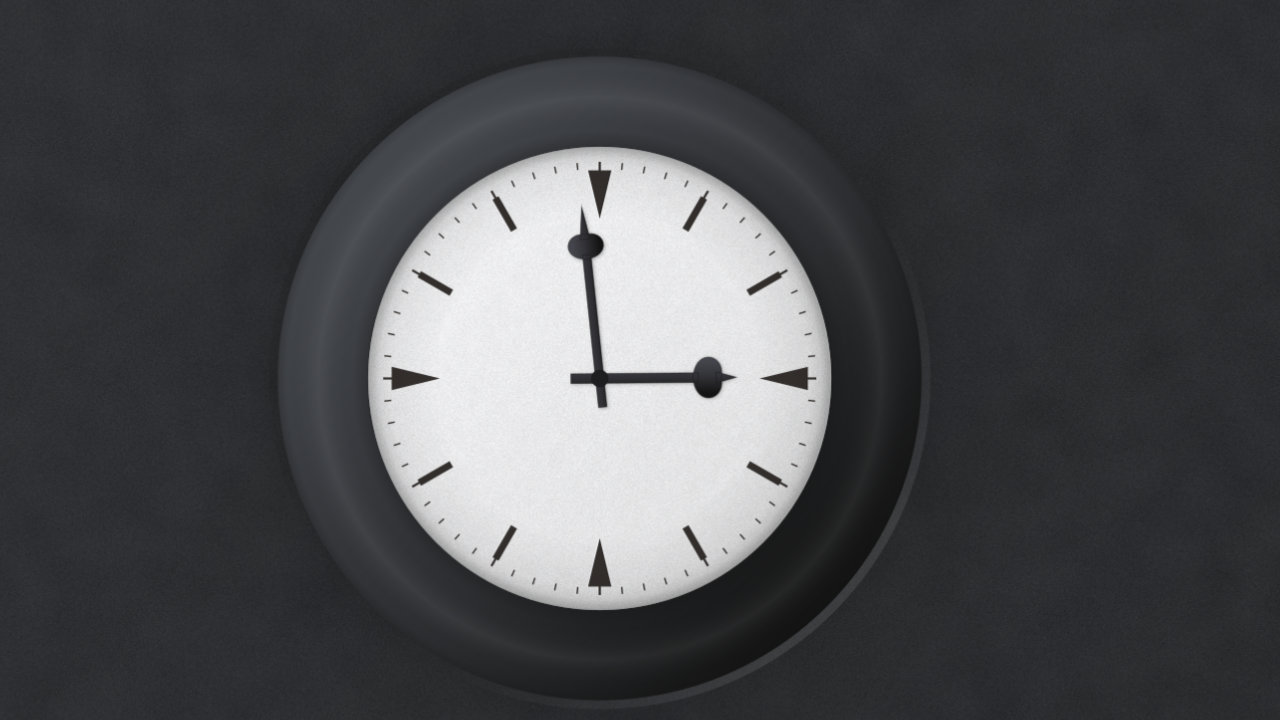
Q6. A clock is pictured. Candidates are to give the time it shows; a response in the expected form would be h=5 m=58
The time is h=2 m=59
